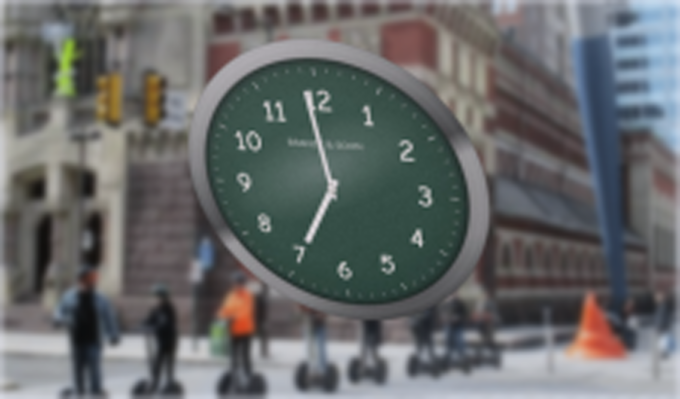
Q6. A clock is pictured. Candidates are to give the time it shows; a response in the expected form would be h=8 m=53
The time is h=6 m=59
